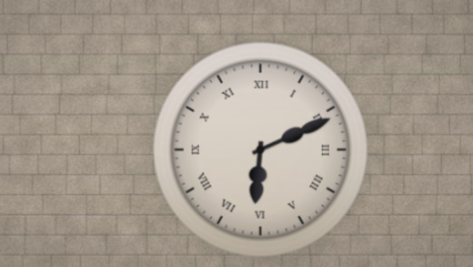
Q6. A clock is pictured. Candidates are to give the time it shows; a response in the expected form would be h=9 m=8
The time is h=6 m=11
